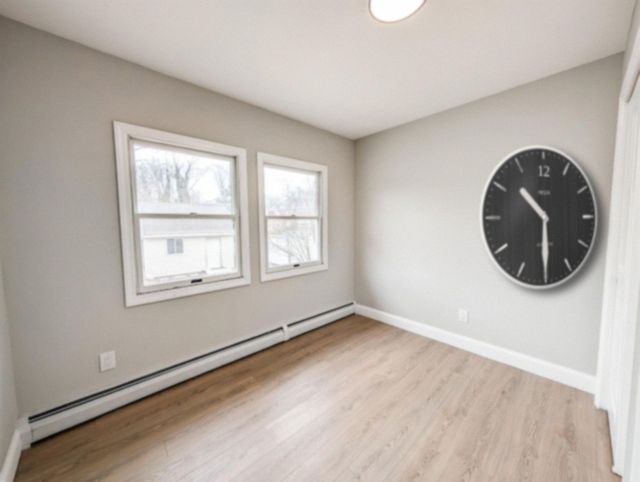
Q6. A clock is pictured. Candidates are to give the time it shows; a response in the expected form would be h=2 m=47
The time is h=10 m=30
